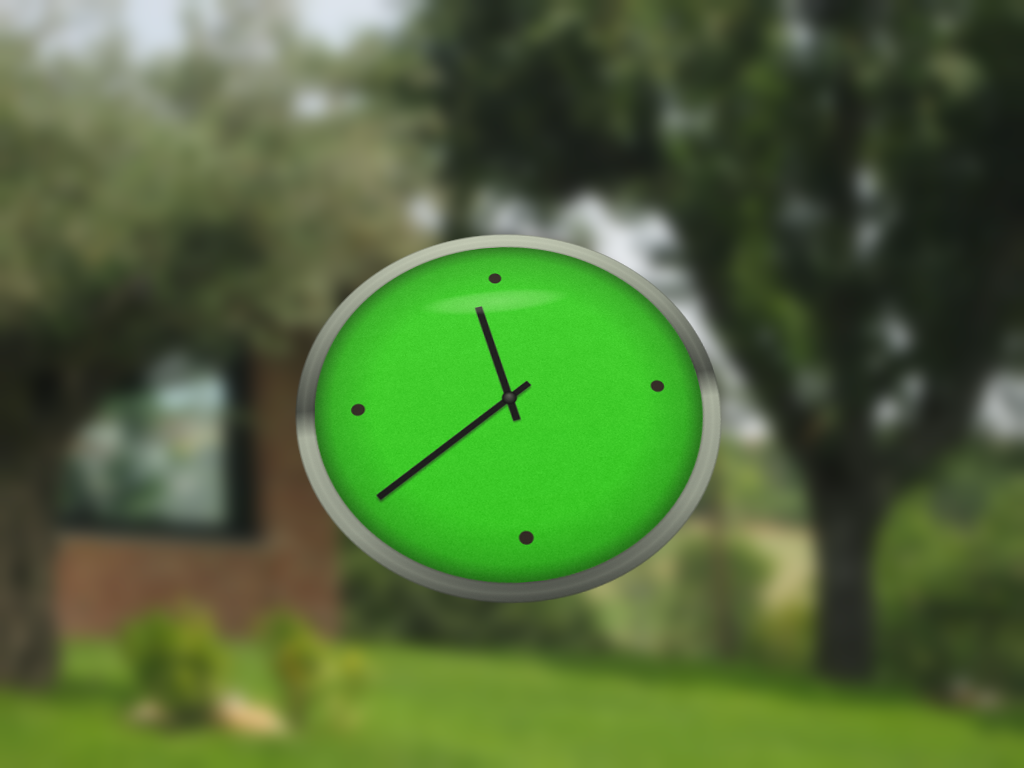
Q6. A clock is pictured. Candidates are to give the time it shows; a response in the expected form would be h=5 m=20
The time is h=11 m=39
